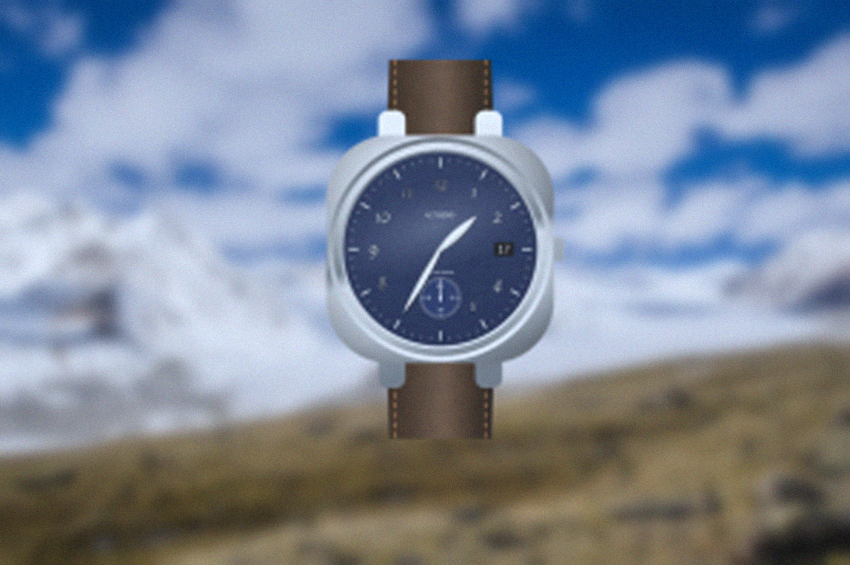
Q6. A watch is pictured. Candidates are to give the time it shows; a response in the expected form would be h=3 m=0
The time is h=1 m=35
